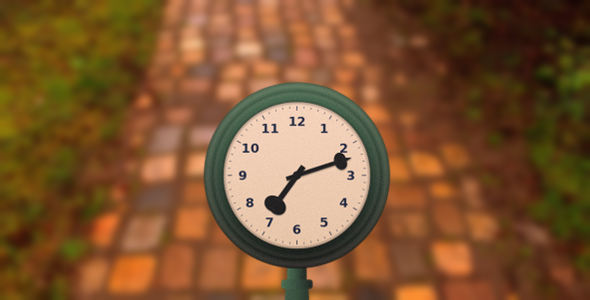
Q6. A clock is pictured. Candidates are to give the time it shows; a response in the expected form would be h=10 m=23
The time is h=7 m=12
